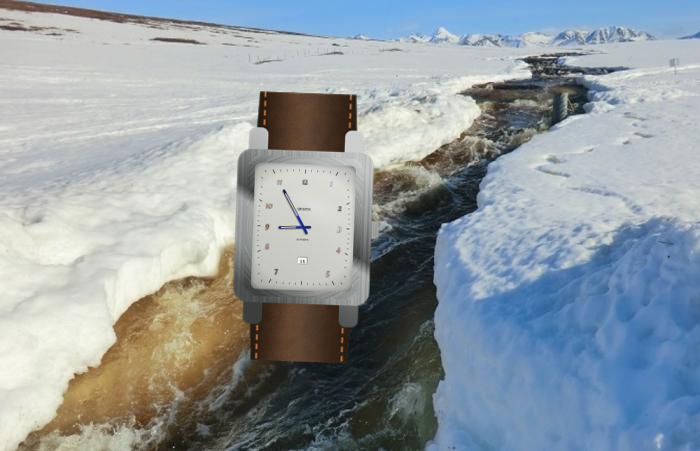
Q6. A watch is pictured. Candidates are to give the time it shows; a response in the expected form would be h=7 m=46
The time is h=8 m=55
